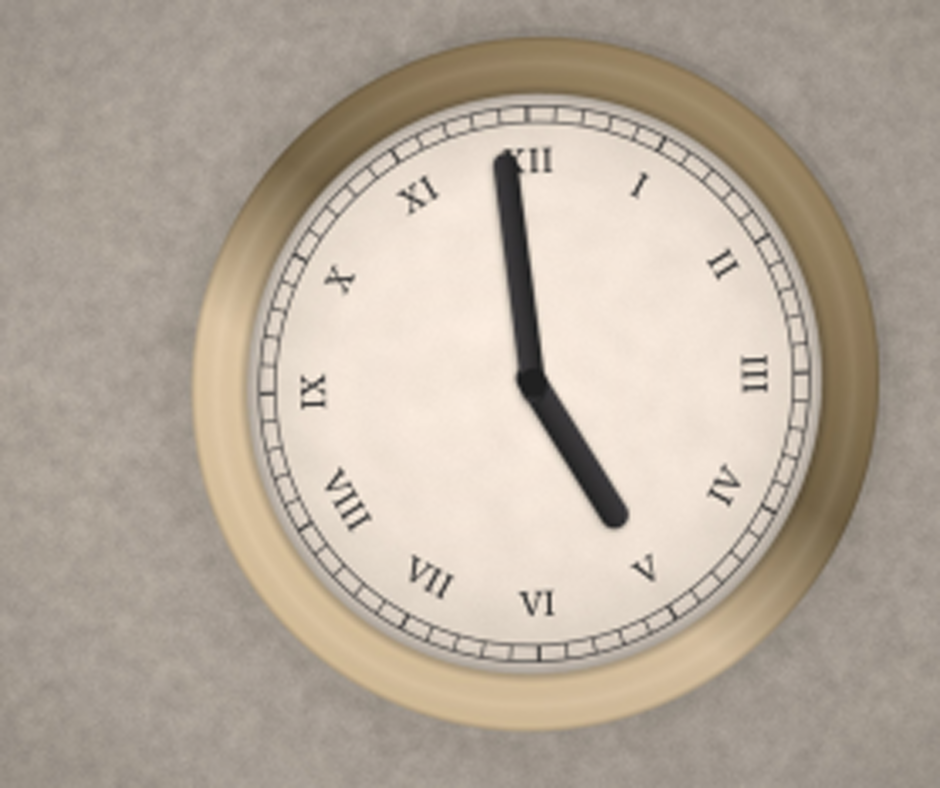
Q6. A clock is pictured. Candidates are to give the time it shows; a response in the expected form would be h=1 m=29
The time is h=4 m=59
